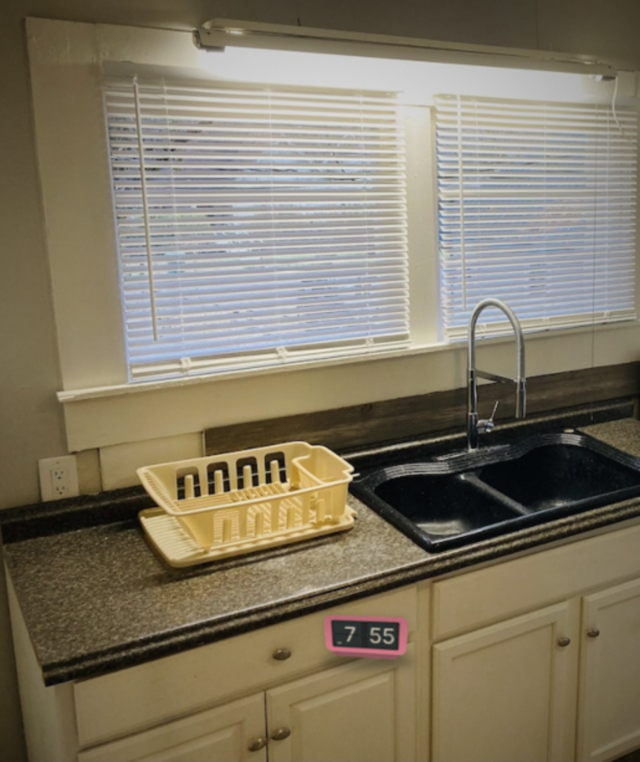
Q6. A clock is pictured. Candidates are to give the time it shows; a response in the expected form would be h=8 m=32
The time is h=7 m=55
